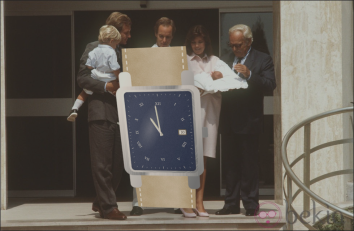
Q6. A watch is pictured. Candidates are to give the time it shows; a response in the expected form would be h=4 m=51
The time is h=10 m=59
